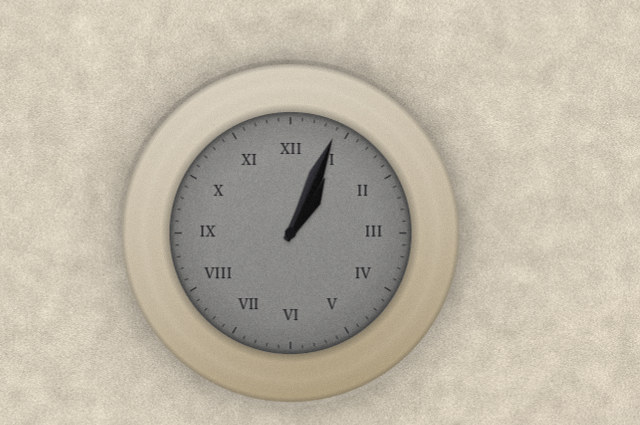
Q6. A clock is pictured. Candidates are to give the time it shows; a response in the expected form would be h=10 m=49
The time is h=1 m=4
